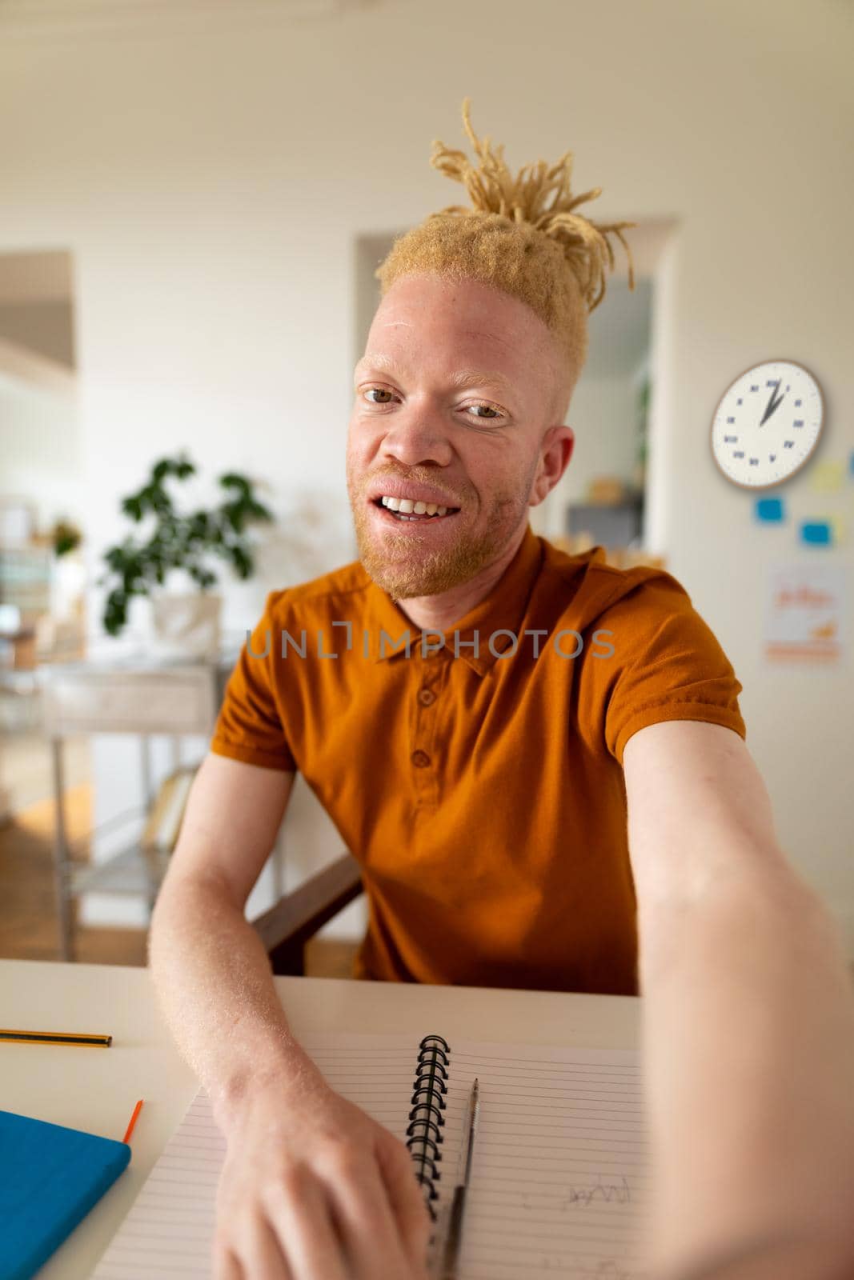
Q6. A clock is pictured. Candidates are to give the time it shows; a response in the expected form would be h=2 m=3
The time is h=1 m=2
